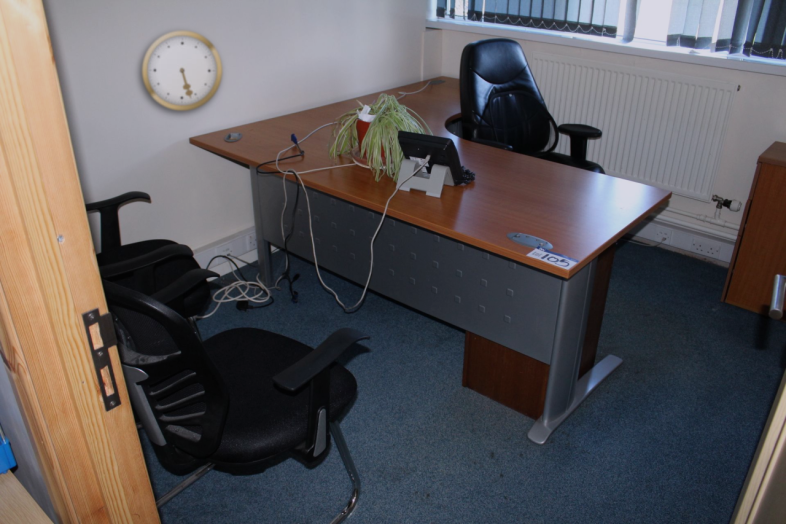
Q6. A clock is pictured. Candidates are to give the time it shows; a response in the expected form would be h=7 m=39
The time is h=5 m=27
